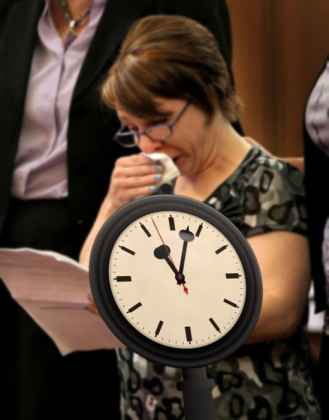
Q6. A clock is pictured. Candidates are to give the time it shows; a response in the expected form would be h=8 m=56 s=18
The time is h=11 m=2 s=57
